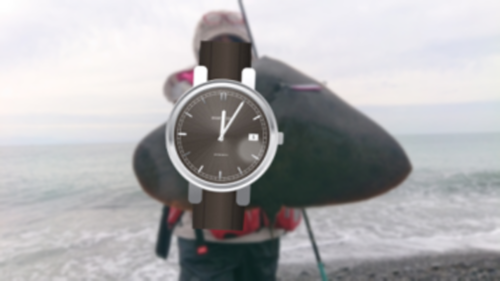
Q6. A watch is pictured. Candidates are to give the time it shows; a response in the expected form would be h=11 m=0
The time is h=12 m=5
